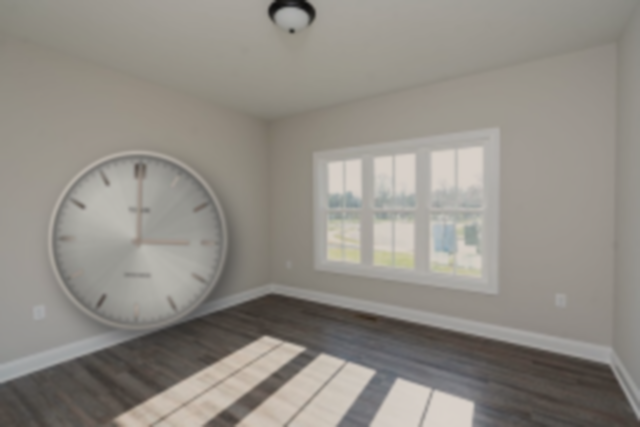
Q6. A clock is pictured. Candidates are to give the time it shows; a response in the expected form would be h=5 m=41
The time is h=3 m=0
